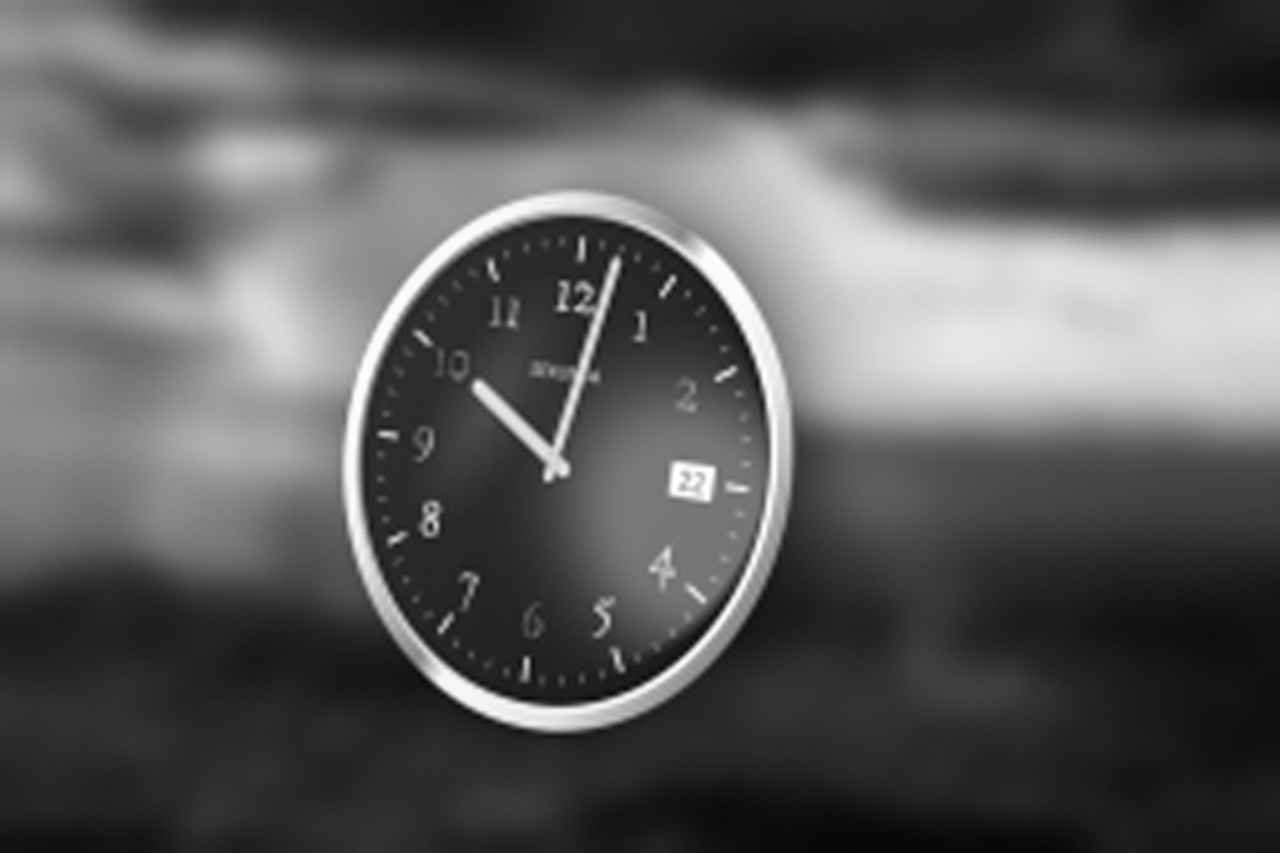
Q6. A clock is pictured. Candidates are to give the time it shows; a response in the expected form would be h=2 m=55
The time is h=10 m=2
